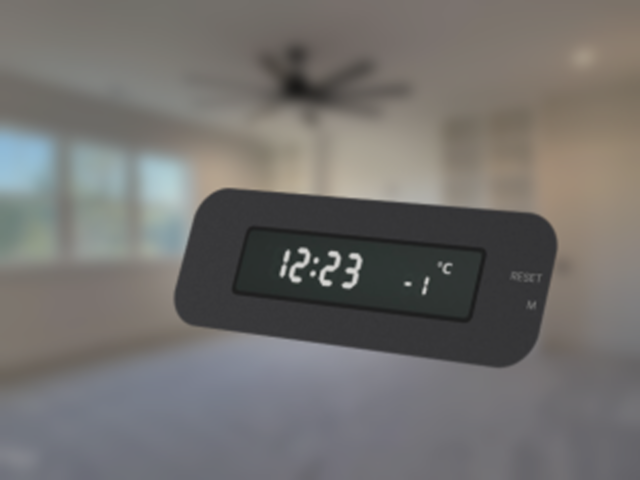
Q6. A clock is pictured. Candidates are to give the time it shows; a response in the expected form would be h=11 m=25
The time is h=12 m=23
